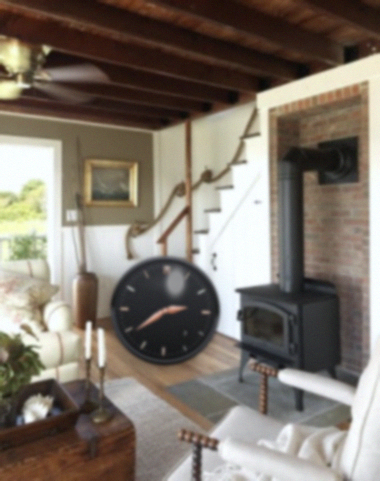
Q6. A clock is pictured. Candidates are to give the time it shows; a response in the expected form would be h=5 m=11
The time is h=2 m=39
